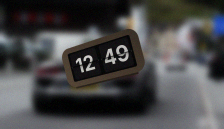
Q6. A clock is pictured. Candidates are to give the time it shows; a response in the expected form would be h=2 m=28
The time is h=12 m=49
